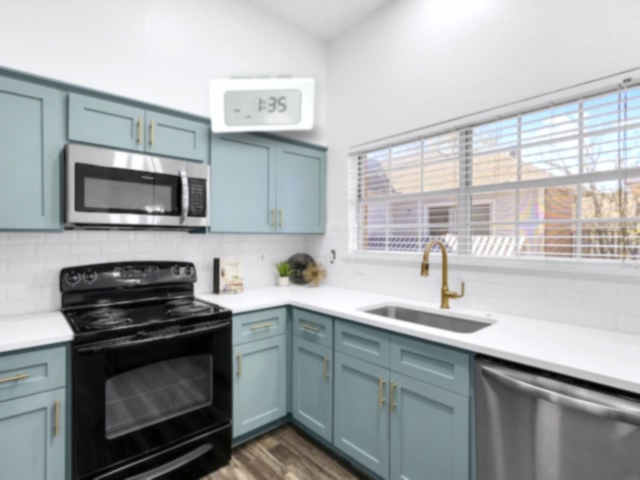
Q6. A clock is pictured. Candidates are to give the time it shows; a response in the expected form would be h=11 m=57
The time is h=1 m=35
